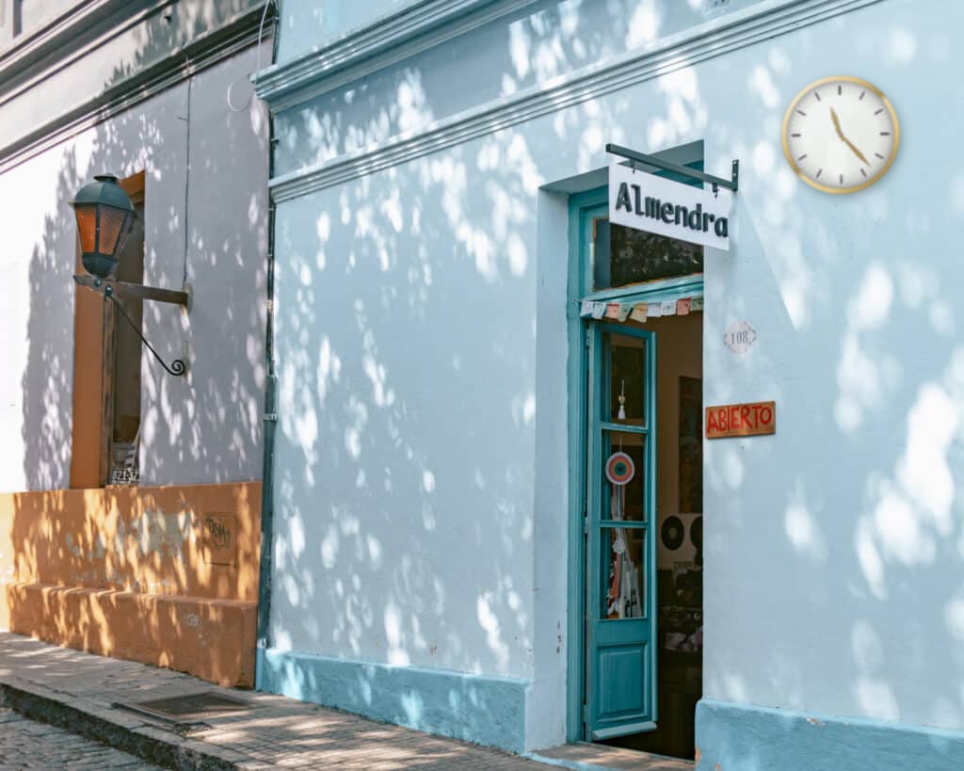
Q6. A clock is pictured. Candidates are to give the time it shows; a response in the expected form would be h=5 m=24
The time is h=11 m=23
